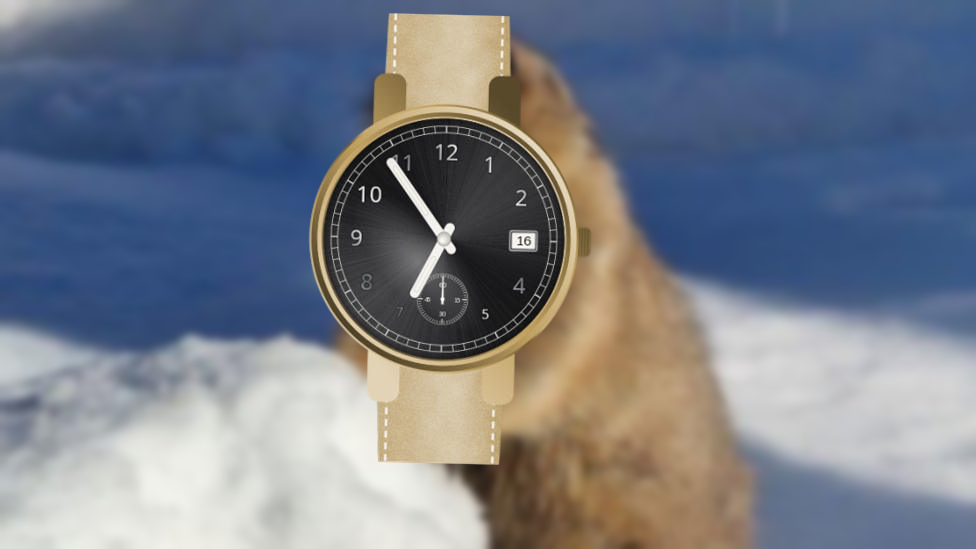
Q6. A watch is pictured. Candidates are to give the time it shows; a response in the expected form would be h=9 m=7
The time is h=6 m=54
